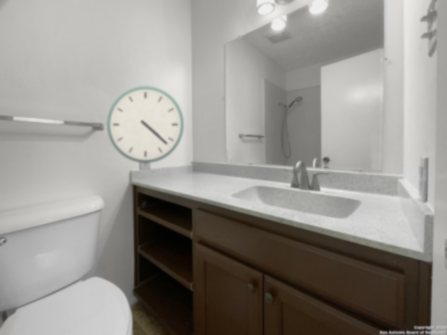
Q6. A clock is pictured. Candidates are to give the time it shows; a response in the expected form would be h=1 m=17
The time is h=4 m=22
